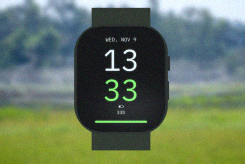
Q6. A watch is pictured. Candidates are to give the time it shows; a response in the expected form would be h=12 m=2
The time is h=13 m=33
